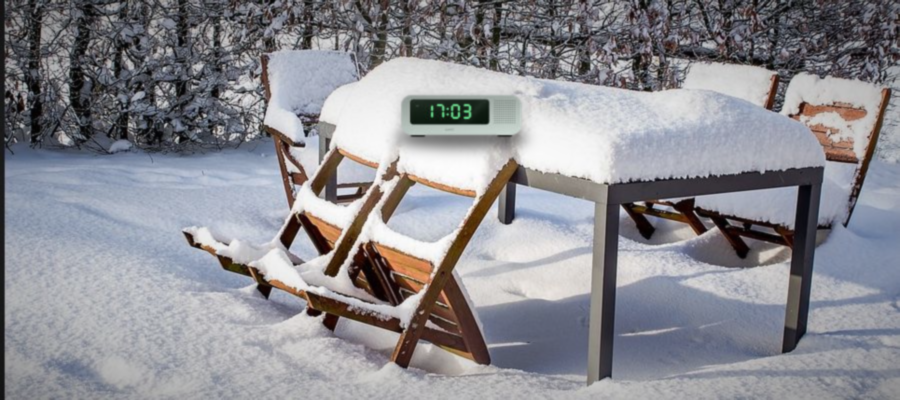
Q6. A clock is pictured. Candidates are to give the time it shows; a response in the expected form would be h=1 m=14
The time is h=17 m=3
